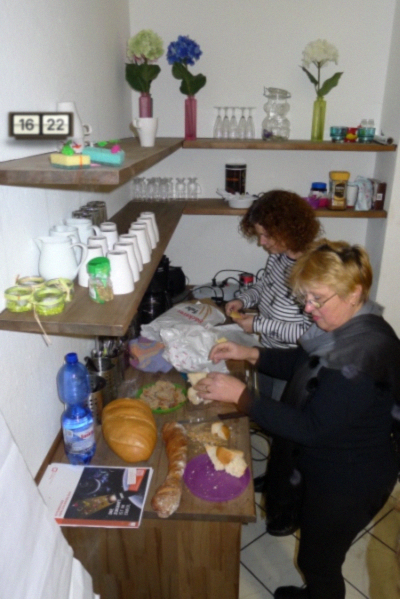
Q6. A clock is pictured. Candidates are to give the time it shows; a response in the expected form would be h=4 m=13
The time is h=16 m=22
